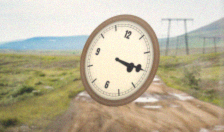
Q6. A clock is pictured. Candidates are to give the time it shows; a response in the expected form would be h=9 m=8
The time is h=3 m=15
